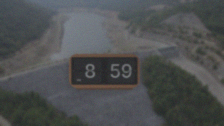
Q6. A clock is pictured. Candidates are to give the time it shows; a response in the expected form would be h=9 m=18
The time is h=8 m=59
